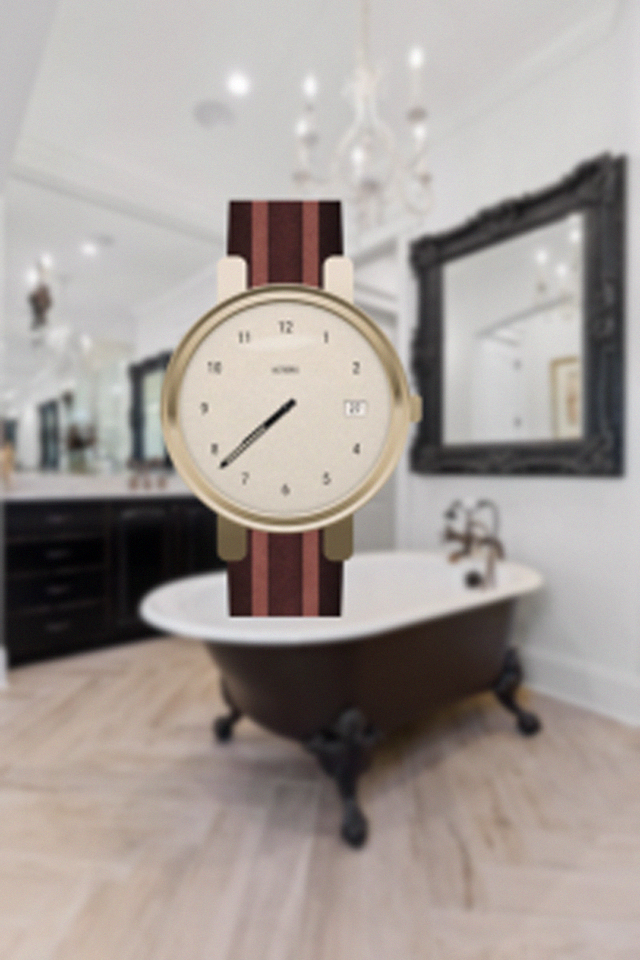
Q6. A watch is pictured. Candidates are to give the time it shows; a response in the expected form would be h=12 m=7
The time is h=7 m=38
